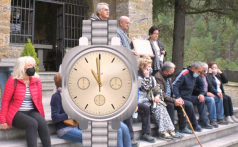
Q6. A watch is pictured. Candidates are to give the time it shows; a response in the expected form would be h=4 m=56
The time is h=10 m=59
